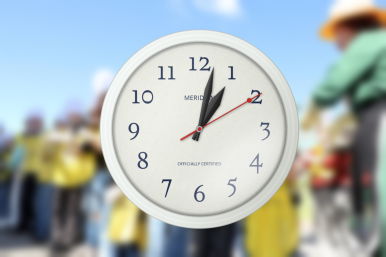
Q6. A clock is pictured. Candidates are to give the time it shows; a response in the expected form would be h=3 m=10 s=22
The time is h=1 m=2 s=10
